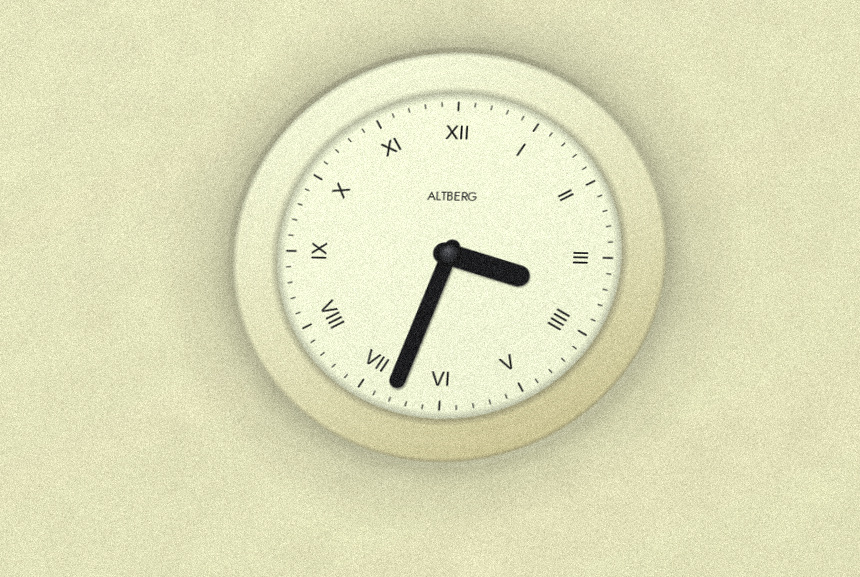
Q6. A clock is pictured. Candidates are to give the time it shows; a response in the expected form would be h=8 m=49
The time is h=3 m=33
